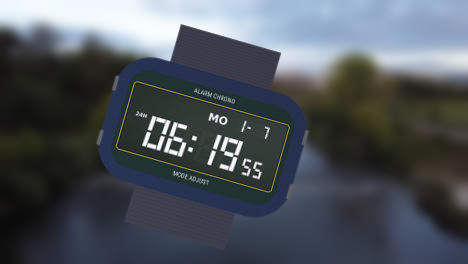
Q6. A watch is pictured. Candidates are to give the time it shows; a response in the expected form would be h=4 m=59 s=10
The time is h=6 m=19 s=55
